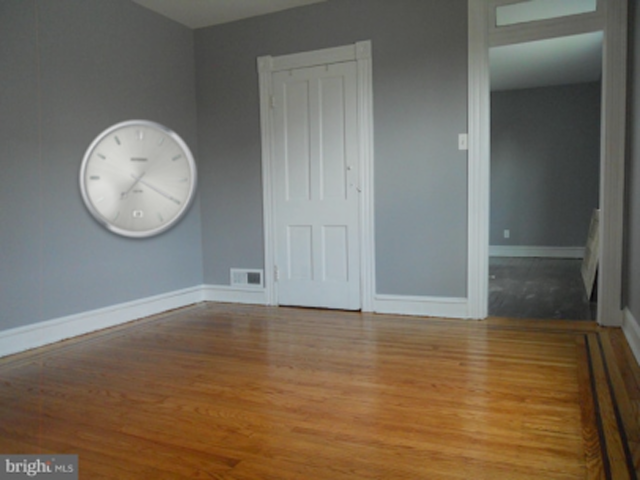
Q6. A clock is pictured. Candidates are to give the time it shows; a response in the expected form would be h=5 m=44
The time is h=7 m=20
